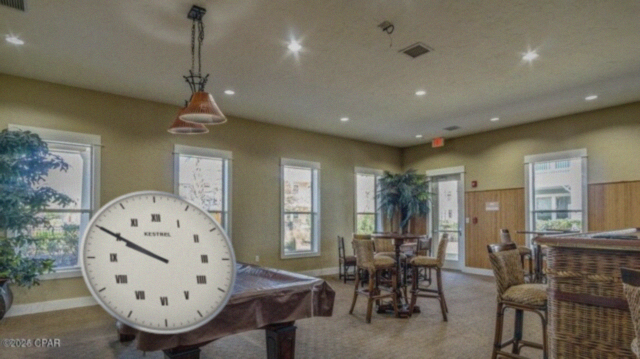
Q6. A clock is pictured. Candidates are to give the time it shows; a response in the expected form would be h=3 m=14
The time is h=9 m=50
